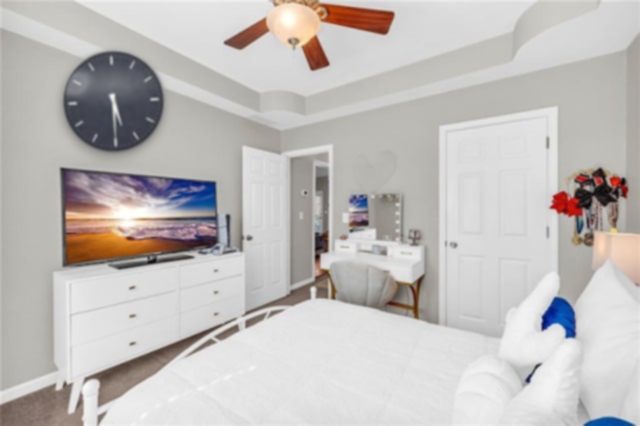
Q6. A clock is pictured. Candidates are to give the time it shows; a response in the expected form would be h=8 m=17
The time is h=5 m=30
